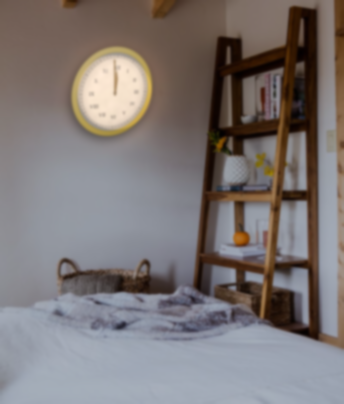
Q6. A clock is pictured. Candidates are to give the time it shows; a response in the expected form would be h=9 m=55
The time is h=11 m=59
